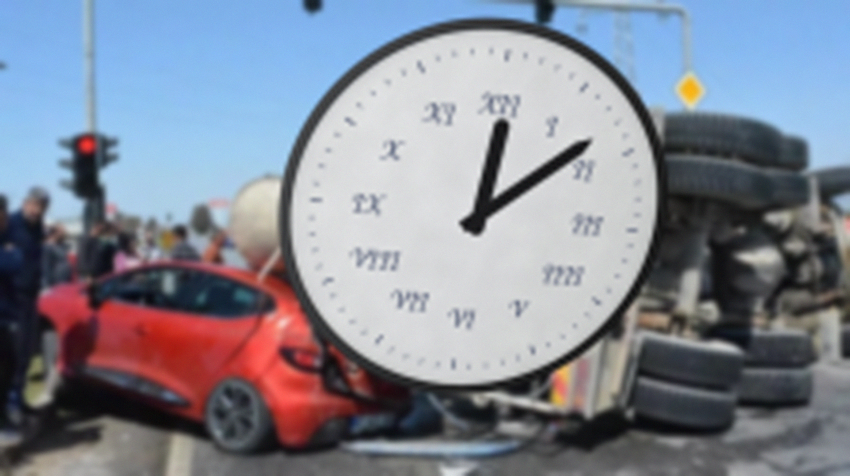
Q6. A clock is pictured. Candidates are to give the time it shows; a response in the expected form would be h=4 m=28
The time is h=12 m=8
